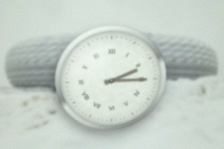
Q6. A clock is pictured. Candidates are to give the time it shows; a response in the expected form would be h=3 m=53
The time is h=2 m=15
